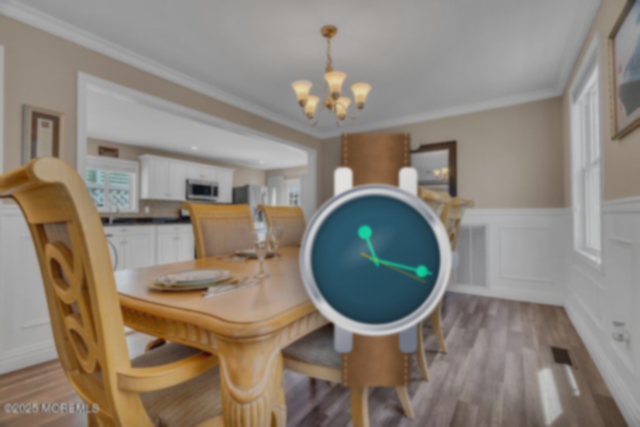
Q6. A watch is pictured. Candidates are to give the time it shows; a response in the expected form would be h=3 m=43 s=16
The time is h=11 m=17 s=19
